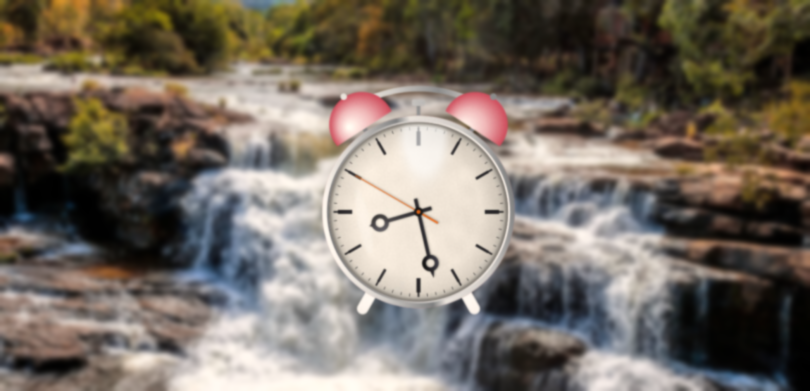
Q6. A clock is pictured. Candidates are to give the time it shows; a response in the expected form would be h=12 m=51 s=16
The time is h=8 m=27 s=50
